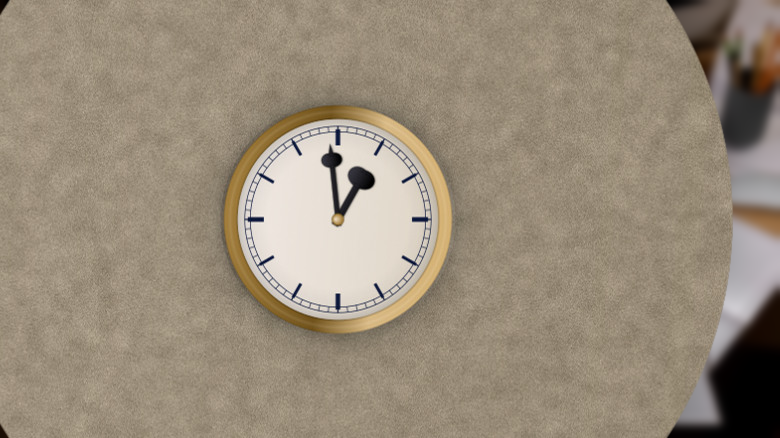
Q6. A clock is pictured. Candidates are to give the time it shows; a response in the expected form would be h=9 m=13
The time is h=12 m=59
